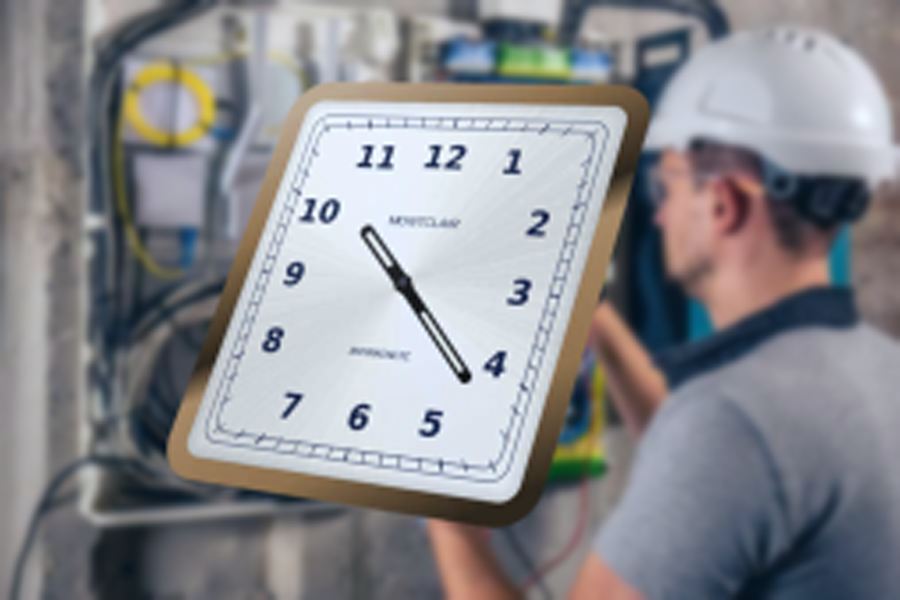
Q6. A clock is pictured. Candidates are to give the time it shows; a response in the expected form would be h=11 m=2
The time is h=10 m=22
